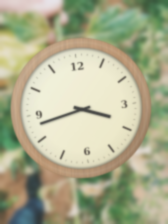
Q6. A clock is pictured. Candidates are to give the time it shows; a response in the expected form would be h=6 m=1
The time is h=3 m=43
